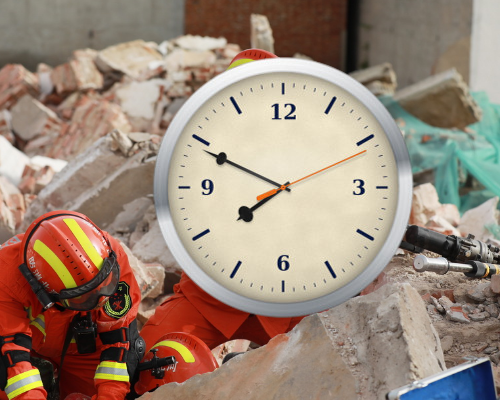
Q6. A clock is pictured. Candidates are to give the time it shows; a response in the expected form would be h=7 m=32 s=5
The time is h=7 m=49 s=11
